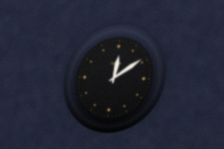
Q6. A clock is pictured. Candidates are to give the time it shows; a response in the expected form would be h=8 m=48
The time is h=12 m=9
